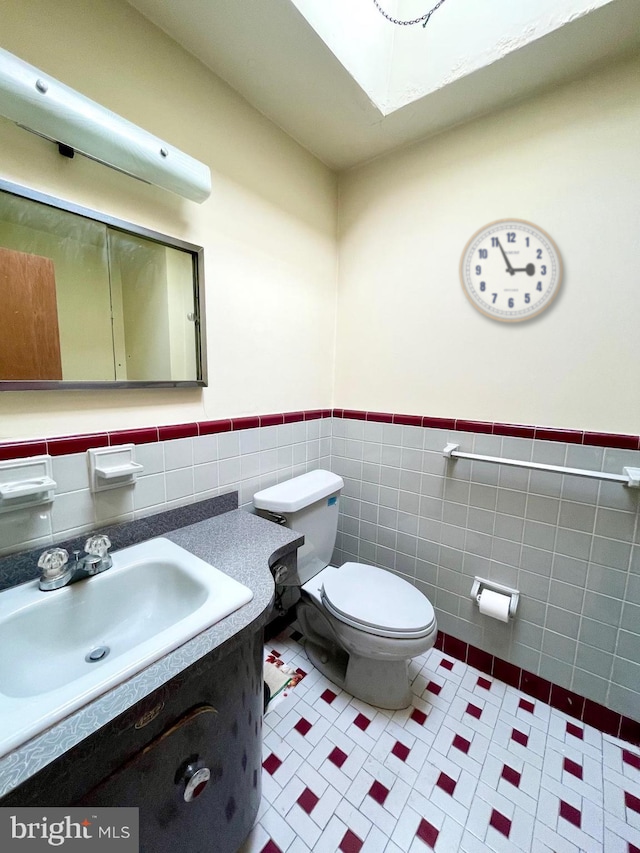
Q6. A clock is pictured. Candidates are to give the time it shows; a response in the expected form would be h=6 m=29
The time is h=2 m=56
